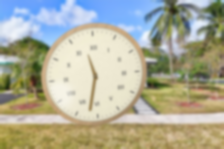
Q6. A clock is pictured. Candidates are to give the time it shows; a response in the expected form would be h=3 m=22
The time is h=11 m=32
